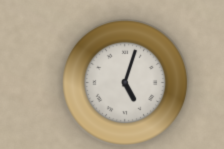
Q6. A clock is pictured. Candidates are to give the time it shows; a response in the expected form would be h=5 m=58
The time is h=5 m=3
